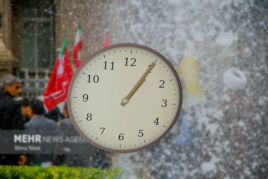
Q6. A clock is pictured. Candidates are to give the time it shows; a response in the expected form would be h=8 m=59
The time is h=1 m=5
